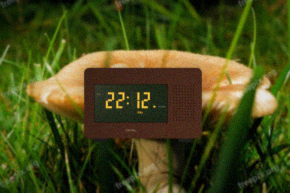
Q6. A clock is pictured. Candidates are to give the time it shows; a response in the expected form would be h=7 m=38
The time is h=22 m=12
